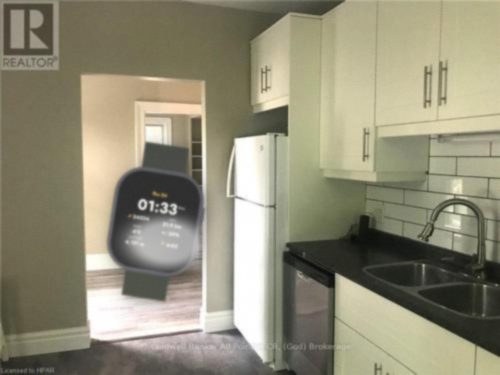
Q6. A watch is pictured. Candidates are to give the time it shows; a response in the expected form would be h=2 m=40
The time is h=1 m=33
